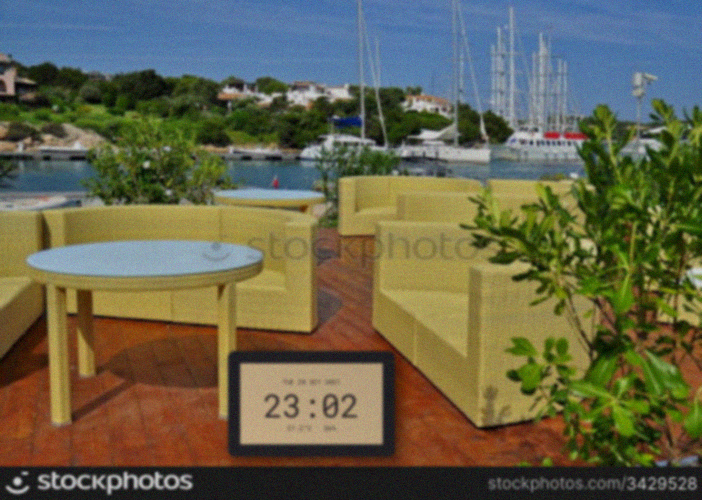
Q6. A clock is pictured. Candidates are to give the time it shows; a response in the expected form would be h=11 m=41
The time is h=23 m=2
